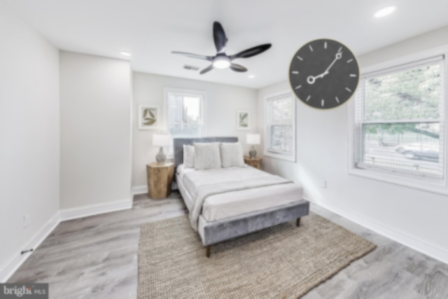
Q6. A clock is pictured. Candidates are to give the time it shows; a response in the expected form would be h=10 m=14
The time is h=8 m=6
